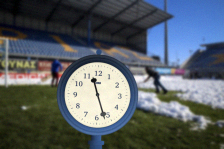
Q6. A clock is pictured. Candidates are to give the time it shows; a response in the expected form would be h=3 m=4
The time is h=11 m=27
